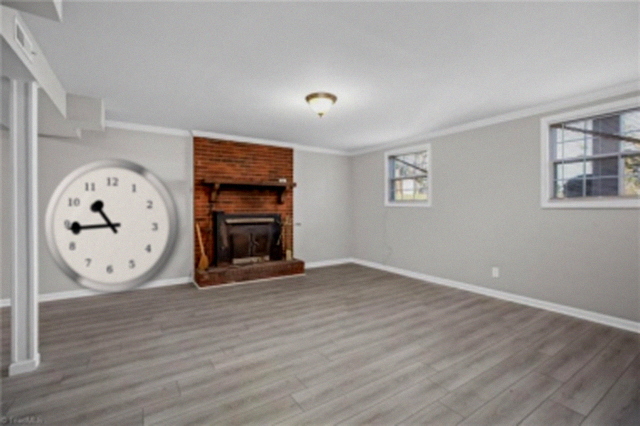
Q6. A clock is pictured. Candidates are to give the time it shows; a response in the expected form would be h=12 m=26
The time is h=10 m=44
